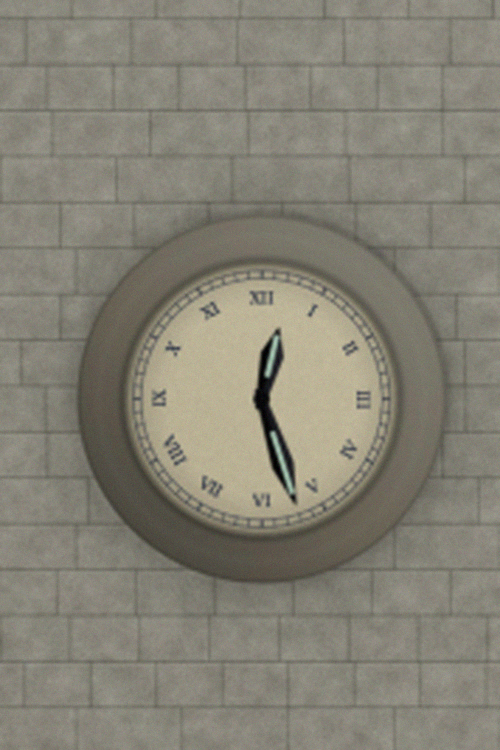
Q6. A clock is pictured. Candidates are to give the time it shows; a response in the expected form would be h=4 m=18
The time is h=12 m=27
